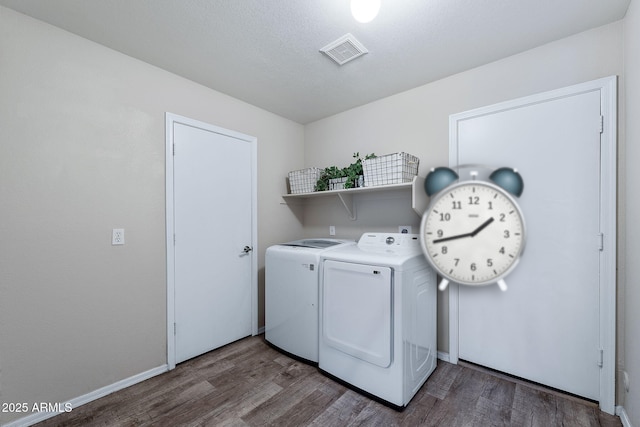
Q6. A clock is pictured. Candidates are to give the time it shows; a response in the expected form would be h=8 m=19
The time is h=1 m=43
